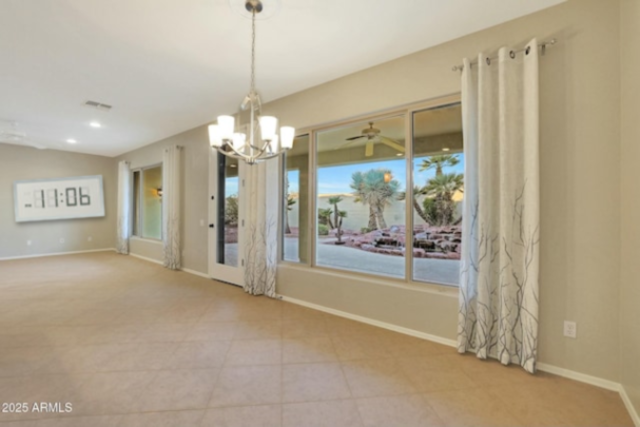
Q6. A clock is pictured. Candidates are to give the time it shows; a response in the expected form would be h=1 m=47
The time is h=11 m=6
